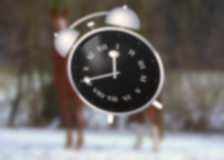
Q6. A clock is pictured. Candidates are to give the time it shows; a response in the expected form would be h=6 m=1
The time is h=12 m=46
